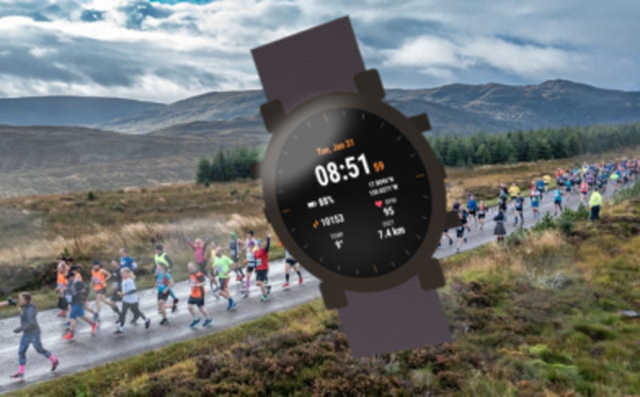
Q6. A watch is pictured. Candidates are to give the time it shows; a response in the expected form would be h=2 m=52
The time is h=8 m=51
